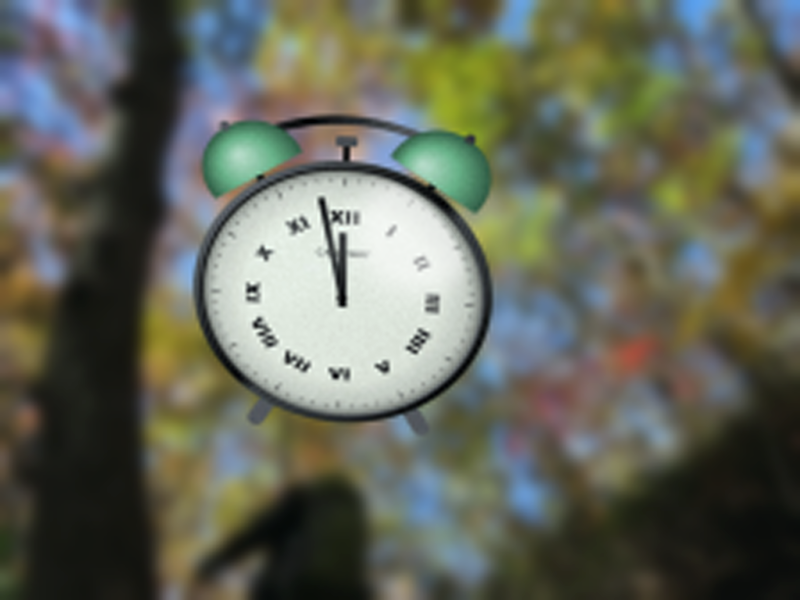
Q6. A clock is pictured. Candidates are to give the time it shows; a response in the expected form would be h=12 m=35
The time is h=11 m=58
